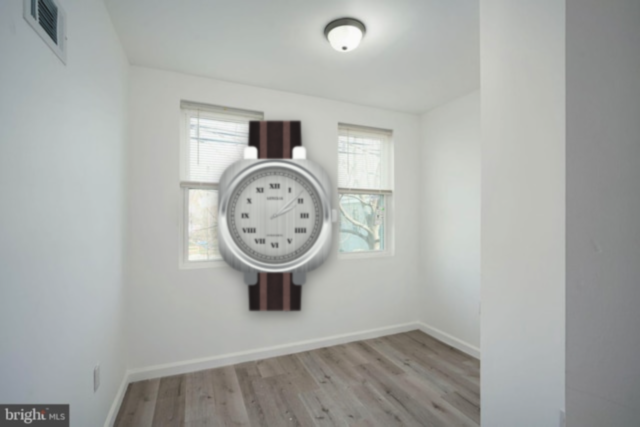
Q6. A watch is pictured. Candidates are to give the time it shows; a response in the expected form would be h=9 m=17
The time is h=2 m=8
